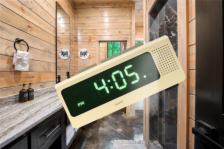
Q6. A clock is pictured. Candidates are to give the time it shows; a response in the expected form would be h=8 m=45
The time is h=4 m=5
